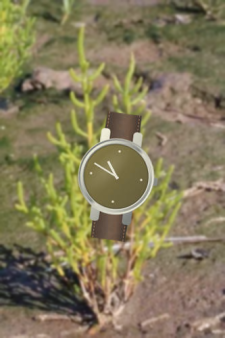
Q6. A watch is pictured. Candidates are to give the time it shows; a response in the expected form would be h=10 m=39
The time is h=10 m=49
